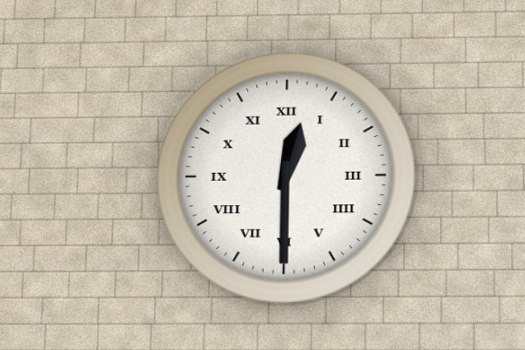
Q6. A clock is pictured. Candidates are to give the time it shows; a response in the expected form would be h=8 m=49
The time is h=12 m=30
